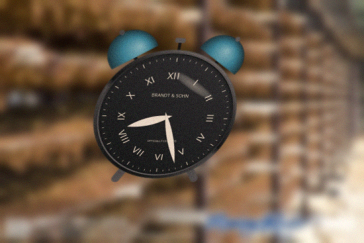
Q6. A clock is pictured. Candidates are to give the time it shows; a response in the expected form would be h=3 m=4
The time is h=8 m=27
